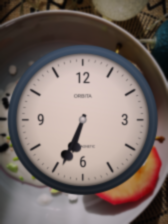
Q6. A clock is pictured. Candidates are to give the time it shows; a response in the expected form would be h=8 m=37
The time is h=6 m=34
